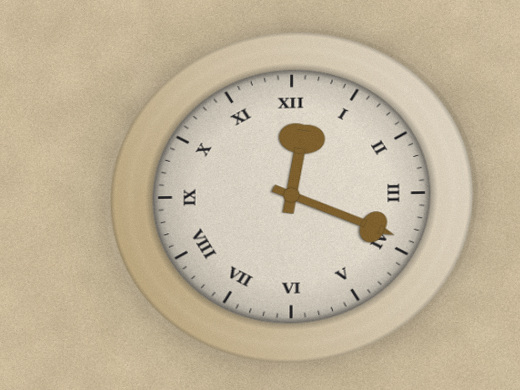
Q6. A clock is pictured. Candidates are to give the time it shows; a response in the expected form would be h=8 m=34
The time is h=12 m=19
